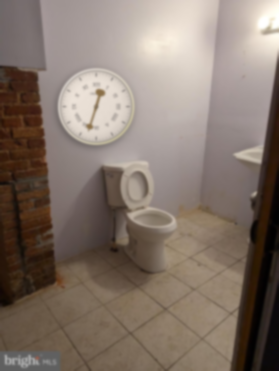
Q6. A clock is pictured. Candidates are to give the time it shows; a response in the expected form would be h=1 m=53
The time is h=12 m=33
